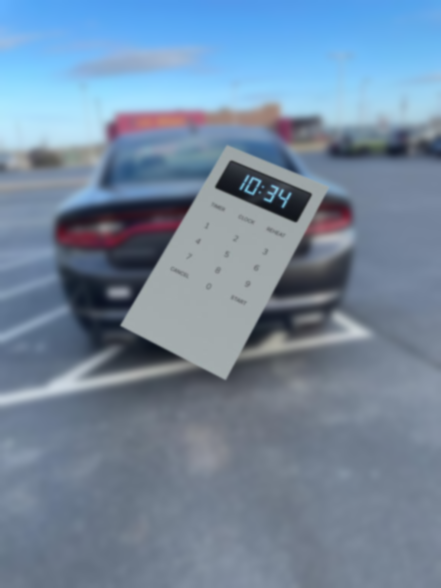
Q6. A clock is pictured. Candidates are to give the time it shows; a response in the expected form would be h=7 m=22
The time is h=10 m=34
